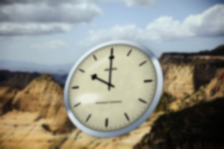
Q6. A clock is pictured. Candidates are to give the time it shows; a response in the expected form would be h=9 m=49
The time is h=10 m=0
